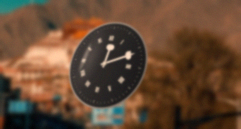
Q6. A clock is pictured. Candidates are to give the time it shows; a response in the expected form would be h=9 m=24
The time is h=12 m=11
